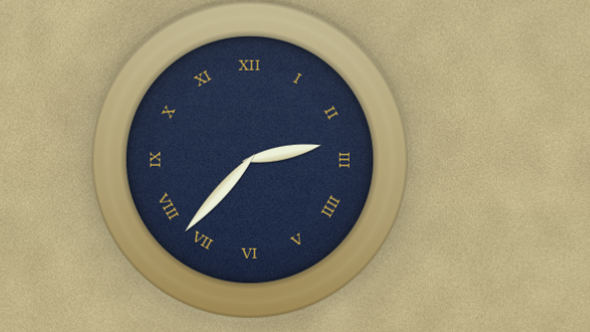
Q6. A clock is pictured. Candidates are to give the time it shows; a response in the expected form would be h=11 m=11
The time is h=2 m=37
